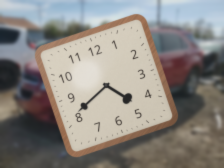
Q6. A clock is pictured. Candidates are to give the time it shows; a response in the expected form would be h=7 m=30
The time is h=4 m=41
